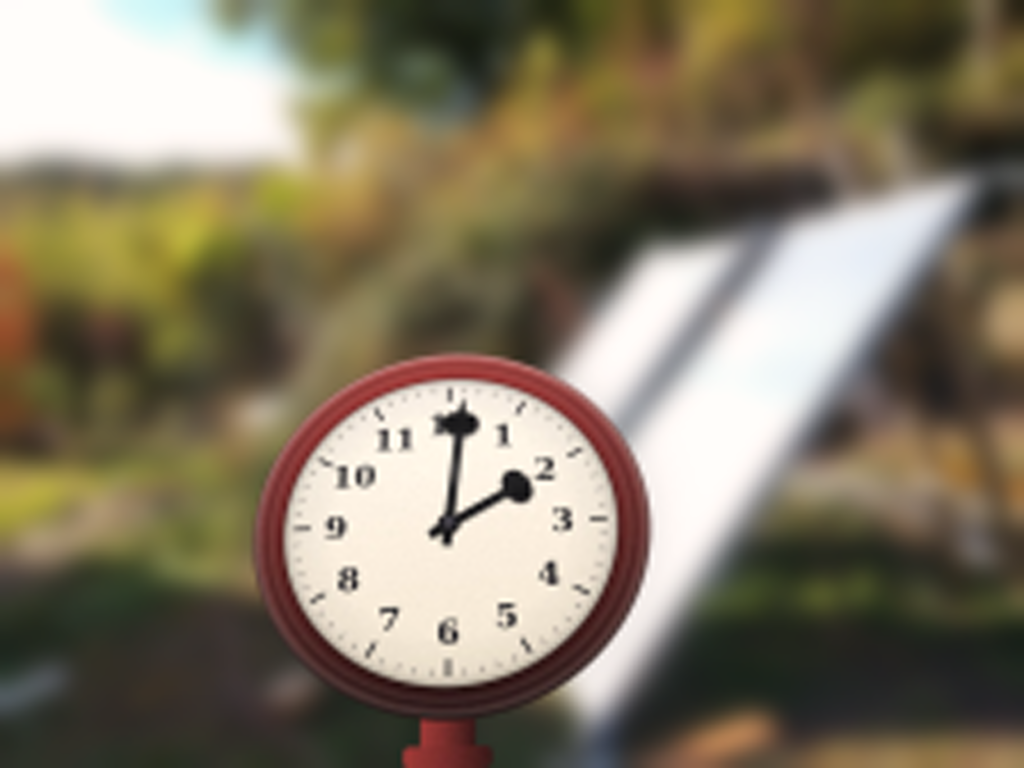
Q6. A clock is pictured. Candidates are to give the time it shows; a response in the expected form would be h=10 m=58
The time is h=2 m=1
